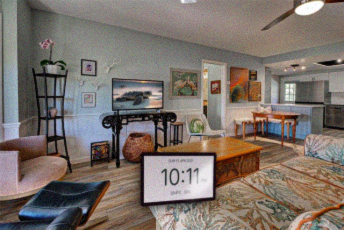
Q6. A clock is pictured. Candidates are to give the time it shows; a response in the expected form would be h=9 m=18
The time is h=10 m=11
